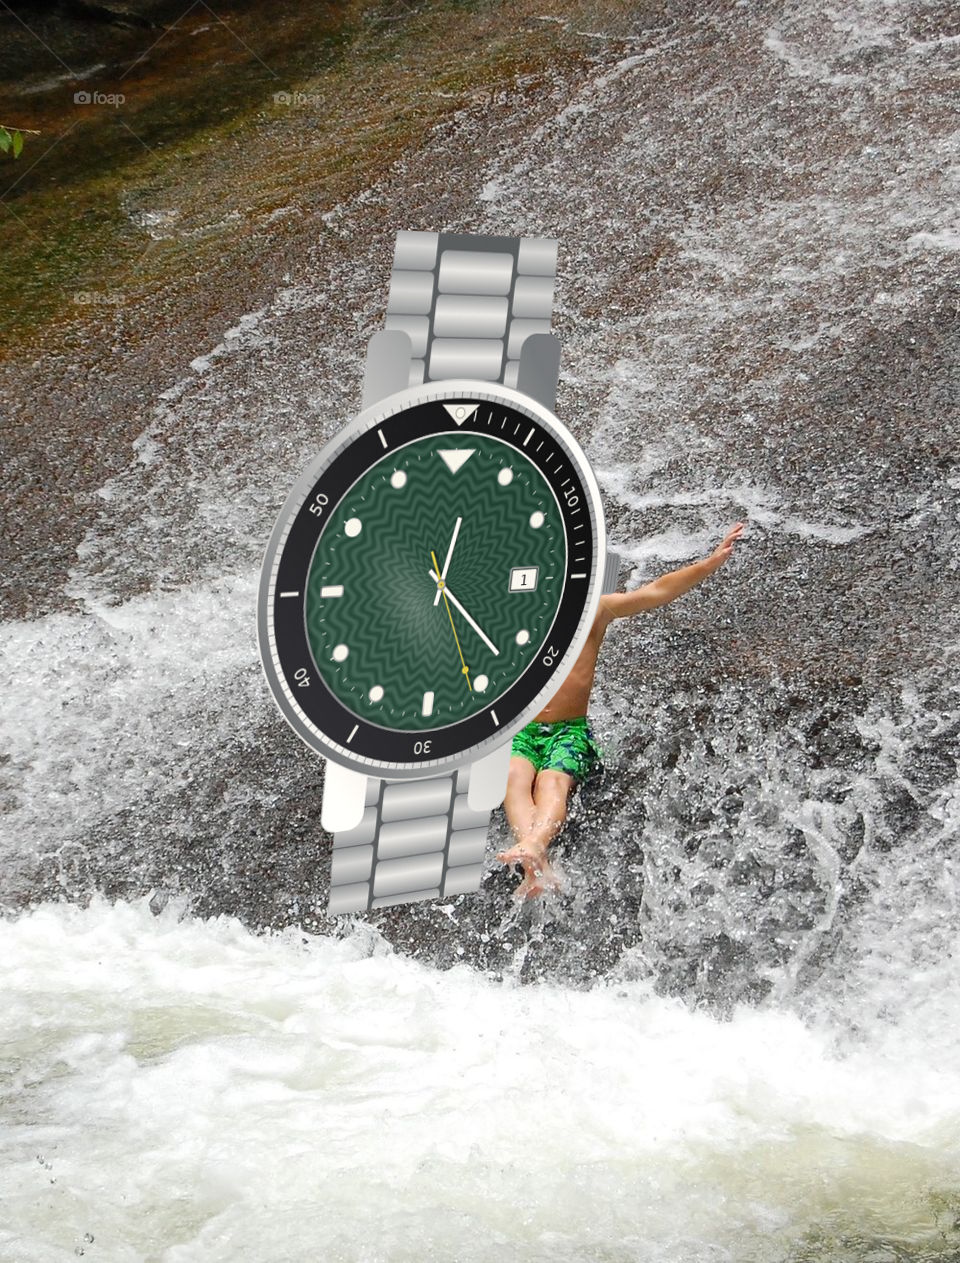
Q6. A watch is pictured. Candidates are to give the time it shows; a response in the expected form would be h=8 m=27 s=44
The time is h=12 m=22 s=26
